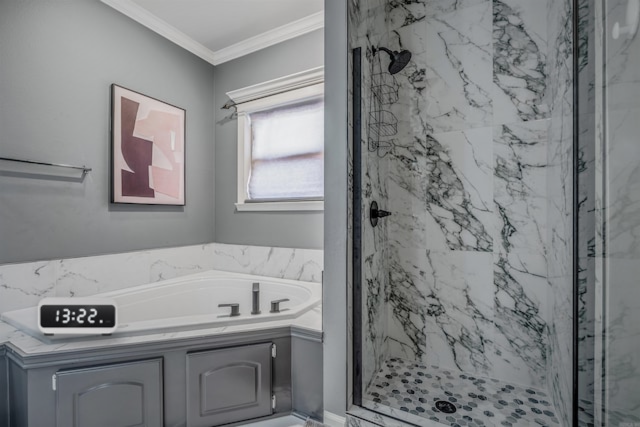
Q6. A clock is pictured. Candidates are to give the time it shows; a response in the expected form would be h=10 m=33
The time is h=13 m=22
